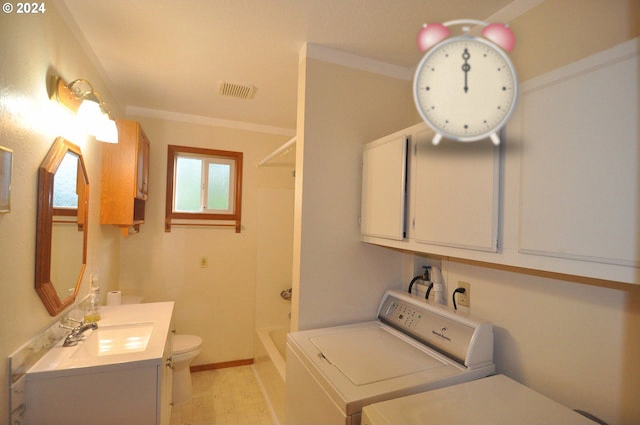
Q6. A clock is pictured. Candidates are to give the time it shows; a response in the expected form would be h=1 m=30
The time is h=12 m=0
